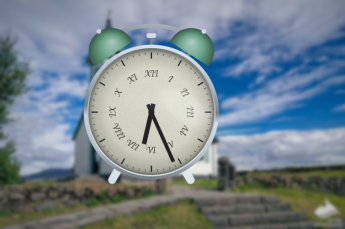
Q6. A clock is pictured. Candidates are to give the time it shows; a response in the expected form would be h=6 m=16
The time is h=6 m=26
